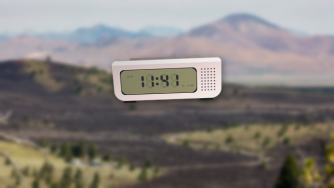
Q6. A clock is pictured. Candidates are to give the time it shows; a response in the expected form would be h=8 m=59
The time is h=11 m=41
